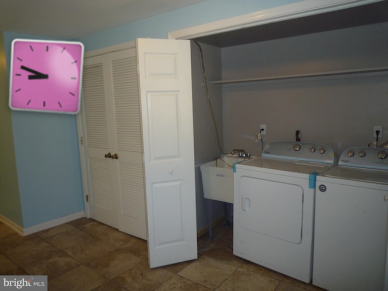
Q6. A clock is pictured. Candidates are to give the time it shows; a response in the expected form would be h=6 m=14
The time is h=8 m=48
